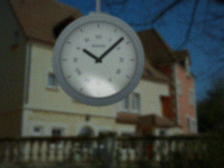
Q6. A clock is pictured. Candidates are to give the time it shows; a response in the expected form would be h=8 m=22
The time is h=10 m=8
